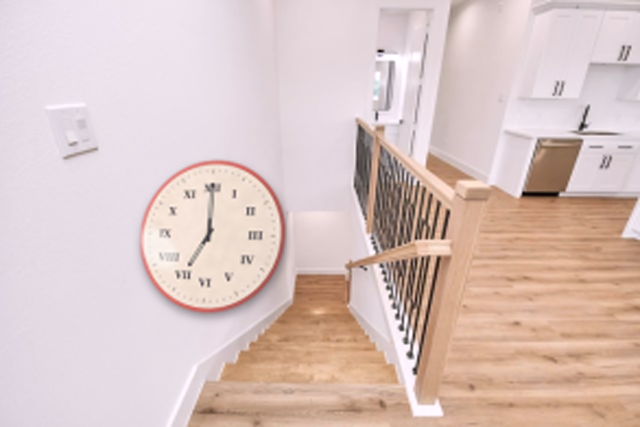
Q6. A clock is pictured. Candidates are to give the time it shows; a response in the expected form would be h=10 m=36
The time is h=7 m=0
